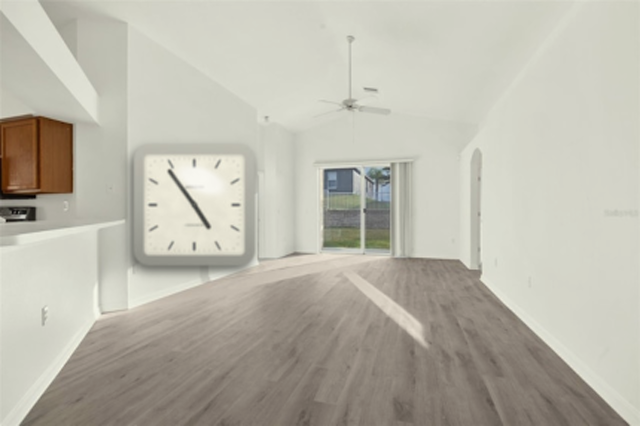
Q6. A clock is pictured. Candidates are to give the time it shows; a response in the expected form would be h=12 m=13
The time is h=4 m=54
